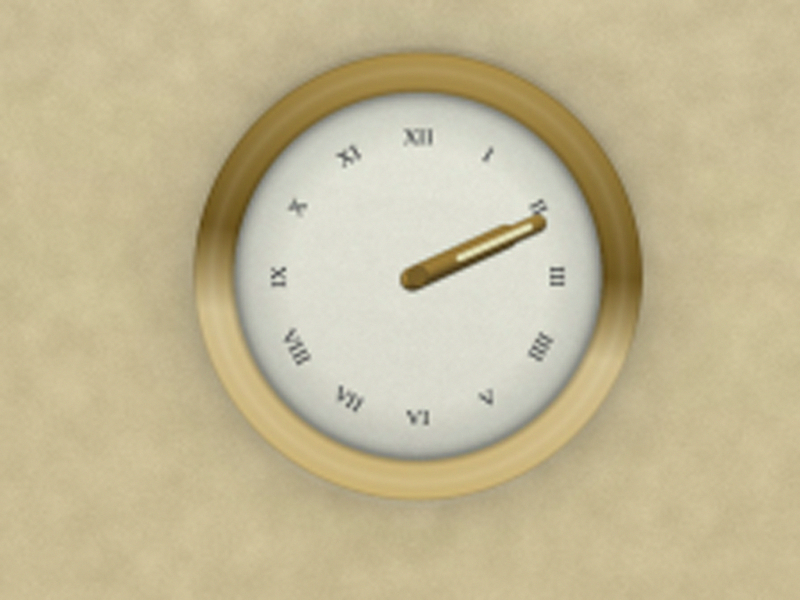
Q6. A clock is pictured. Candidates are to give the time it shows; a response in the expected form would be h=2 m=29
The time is h=2 m=11
